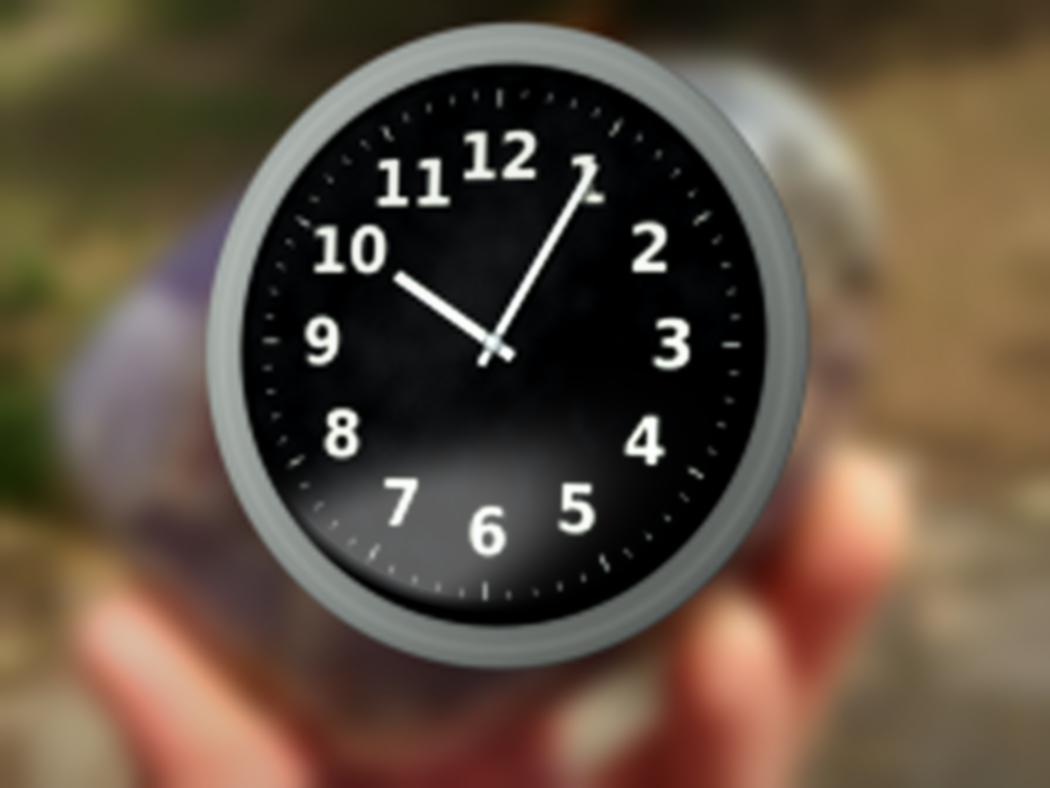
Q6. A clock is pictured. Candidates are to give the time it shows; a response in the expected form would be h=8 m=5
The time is h=10 m=5
